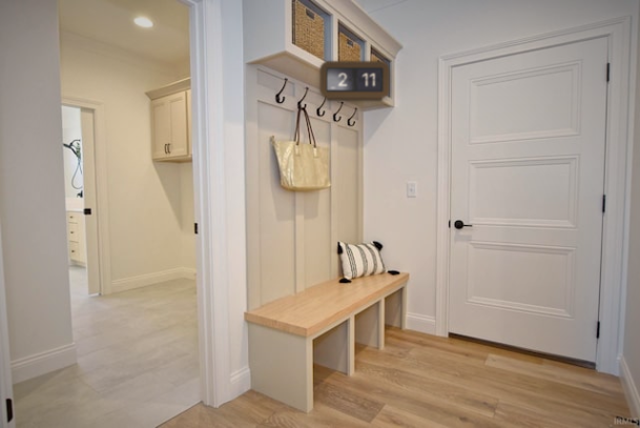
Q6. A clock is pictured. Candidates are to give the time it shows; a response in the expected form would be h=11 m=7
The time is h=2 m=11
